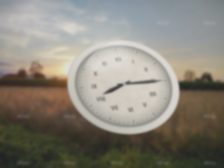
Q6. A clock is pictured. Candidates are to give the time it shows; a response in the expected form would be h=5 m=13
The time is h=8 m=15
